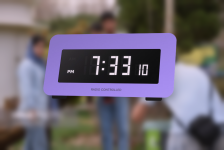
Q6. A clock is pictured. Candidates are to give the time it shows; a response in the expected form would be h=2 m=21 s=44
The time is h=7 m=33 s=10
